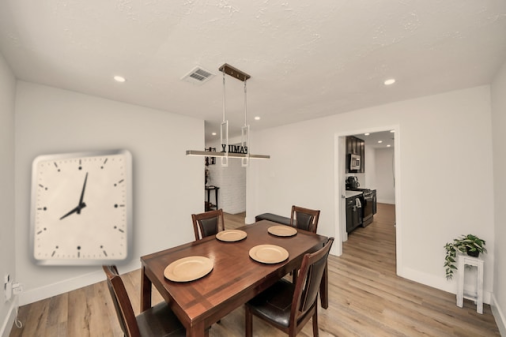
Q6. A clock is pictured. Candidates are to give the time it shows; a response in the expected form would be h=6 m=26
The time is h=8 m=2
